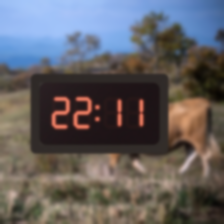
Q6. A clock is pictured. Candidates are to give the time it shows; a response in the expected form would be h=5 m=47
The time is h=22 m=11
